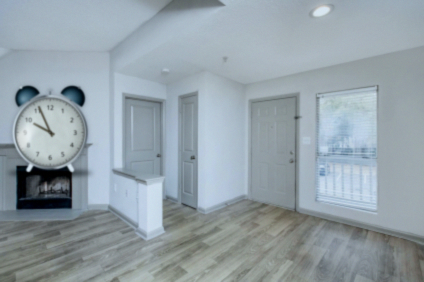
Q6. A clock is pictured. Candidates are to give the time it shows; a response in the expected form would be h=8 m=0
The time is h=9 m=56
